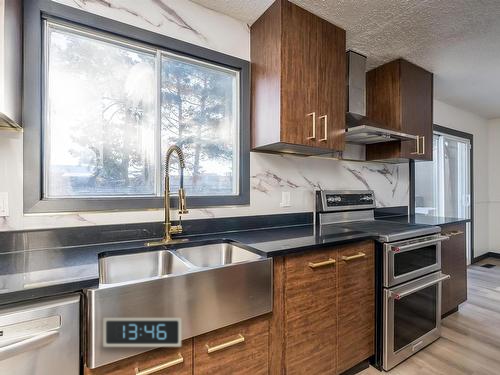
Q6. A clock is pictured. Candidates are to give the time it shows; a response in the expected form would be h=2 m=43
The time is h=13 m=46
